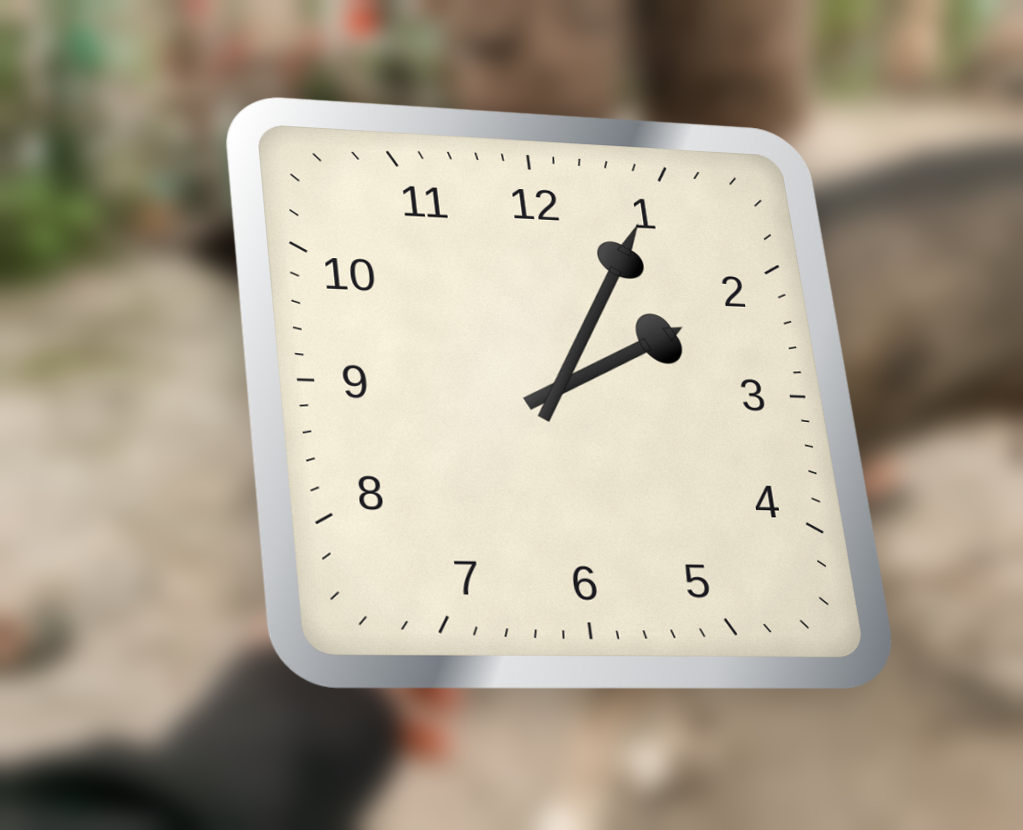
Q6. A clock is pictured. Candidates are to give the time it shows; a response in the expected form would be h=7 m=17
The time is h=2 m=5
